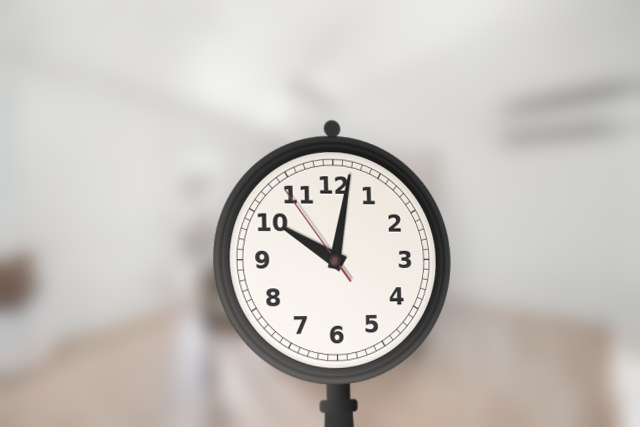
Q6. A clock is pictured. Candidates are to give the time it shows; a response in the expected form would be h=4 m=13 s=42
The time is h=10 m=1 s=54
